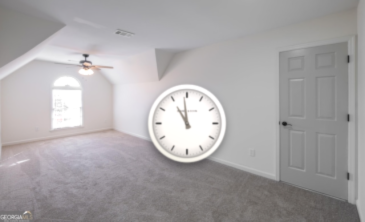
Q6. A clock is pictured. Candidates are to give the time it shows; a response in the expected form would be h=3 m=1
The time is h=10 m=59
